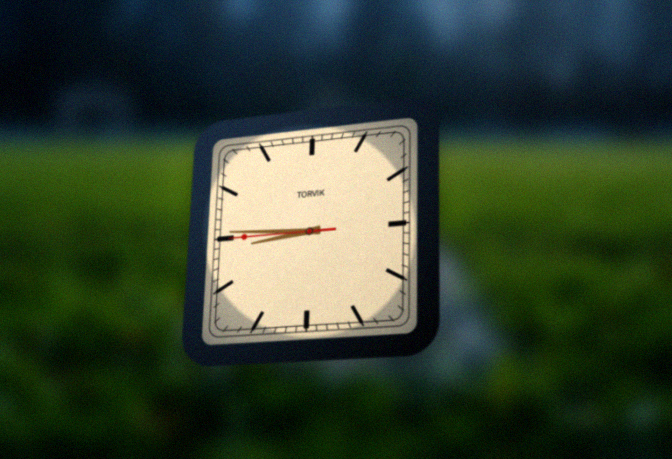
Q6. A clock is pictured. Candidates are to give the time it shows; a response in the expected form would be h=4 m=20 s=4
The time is h=8 m=45 s=45
